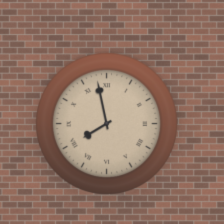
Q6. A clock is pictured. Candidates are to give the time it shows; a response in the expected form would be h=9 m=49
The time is h=7 m=58
